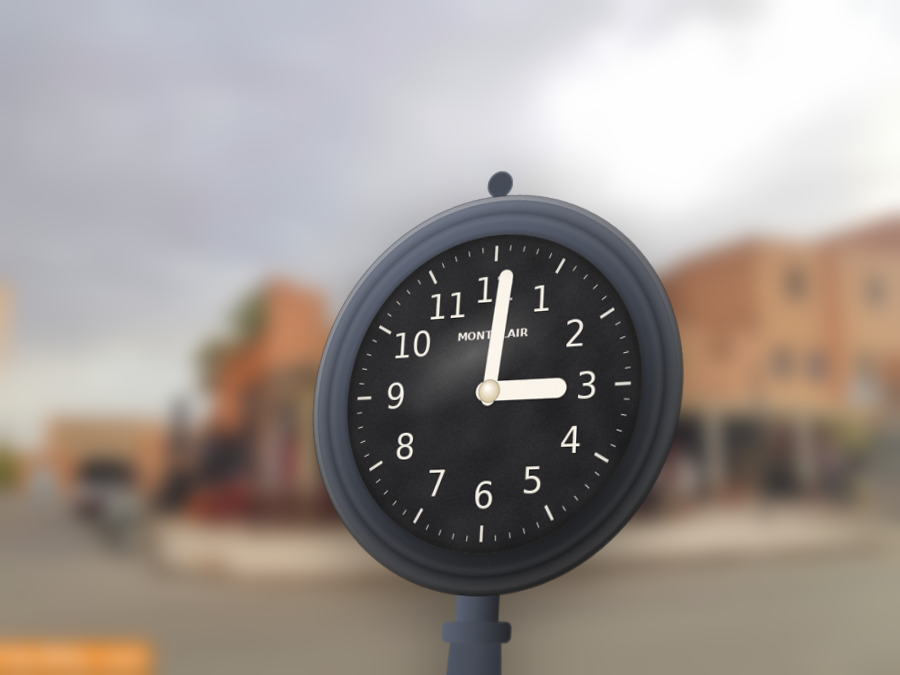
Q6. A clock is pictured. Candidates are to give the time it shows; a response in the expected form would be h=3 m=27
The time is h=3 m=1
